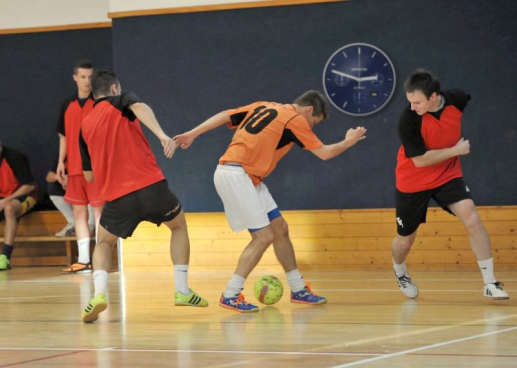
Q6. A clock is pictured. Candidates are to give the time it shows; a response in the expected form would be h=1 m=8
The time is h=2 m=48
